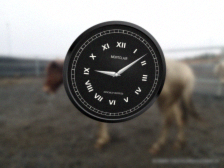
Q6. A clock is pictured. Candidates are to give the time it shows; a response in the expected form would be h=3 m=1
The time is h=9 m=8
